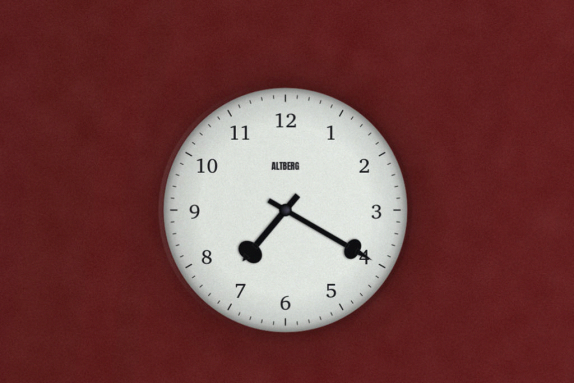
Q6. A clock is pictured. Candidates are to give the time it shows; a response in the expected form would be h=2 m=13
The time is h=7 m=20
